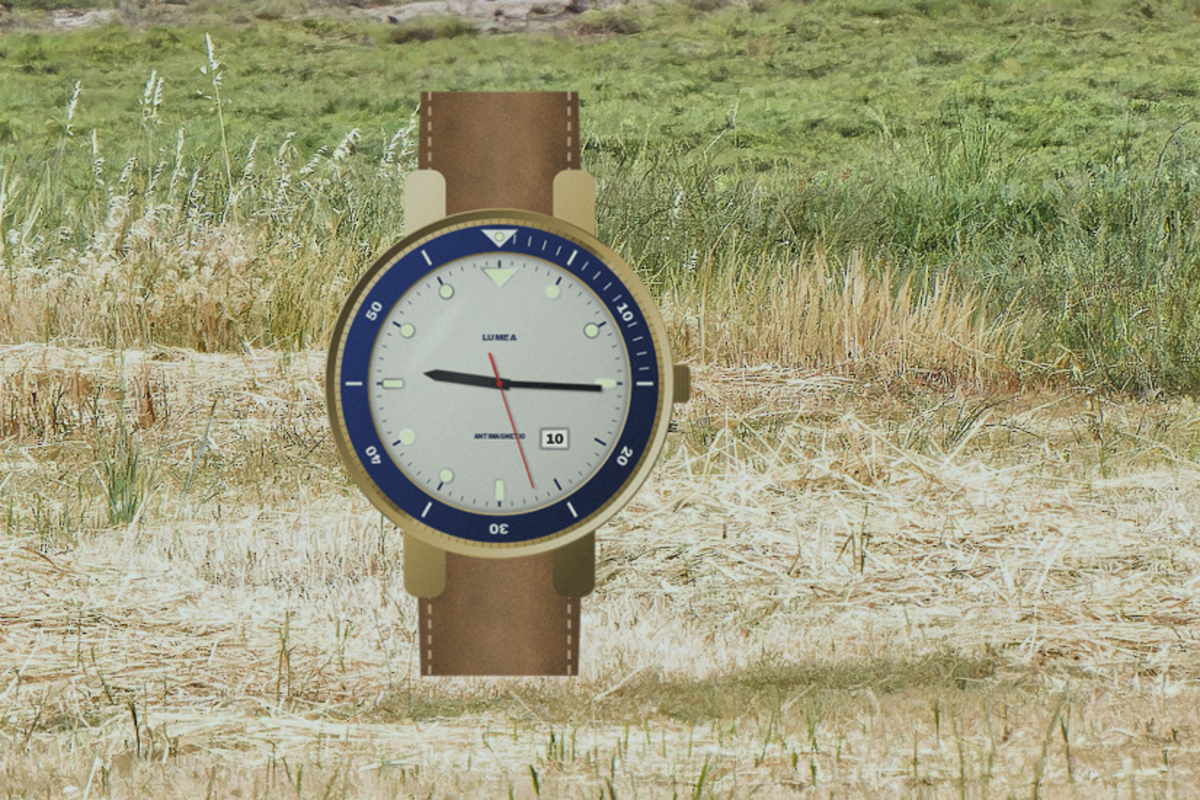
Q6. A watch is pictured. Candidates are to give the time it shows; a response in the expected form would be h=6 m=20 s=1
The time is h=9 m=15 s=27
